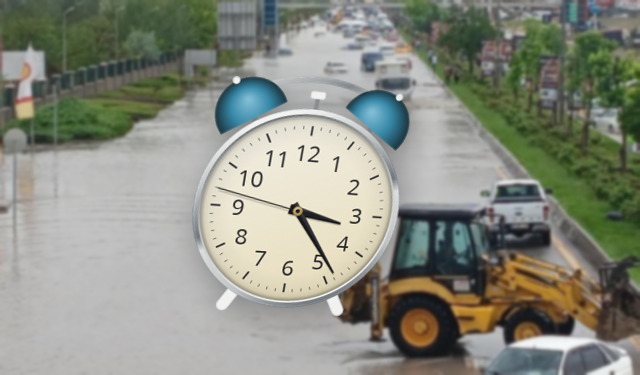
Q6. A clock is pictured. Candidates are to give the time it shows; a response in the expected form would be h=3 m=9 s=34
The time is h=3 m=23 s=47
